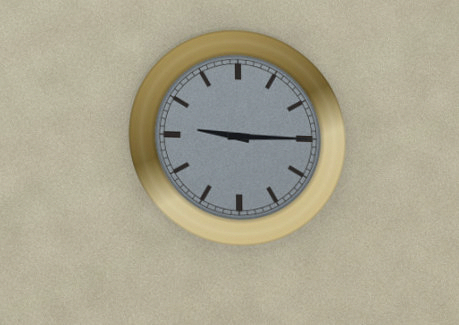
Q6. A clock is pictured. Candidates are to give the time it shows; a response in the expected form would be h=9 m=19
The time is h=9 m=15
